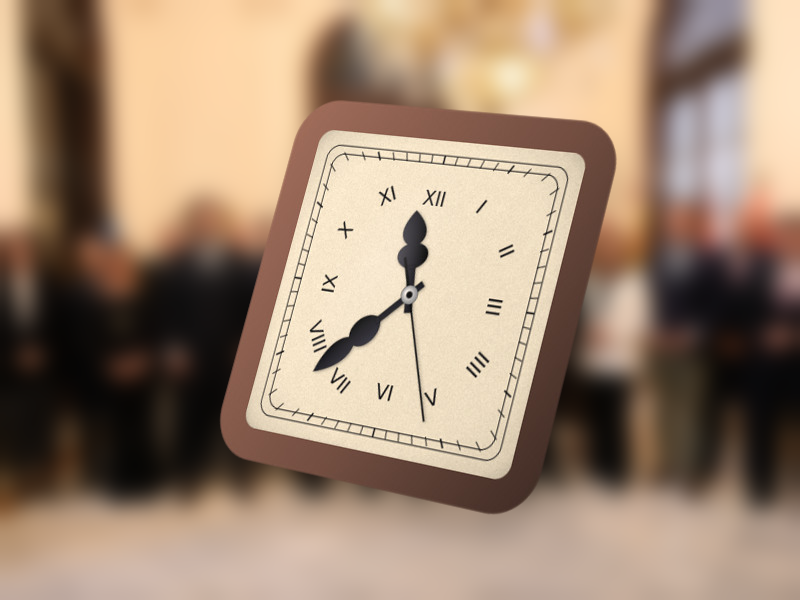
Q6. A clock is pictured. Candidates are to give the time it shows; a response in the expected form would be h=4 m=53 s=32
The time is h=11 m=37 s=26
